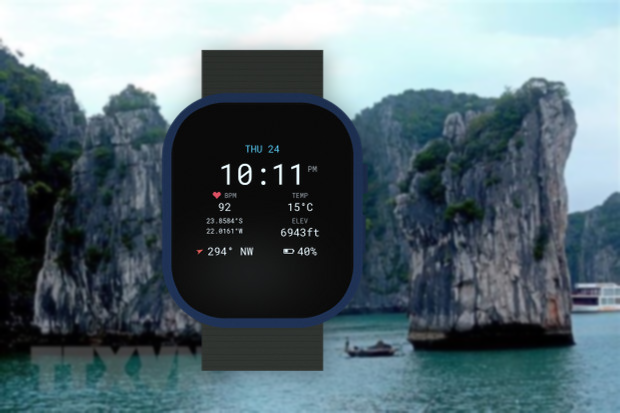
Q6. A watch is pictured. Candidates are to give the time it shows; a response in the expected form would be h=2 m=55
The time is h=10 m=11
